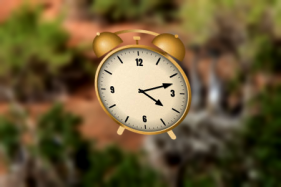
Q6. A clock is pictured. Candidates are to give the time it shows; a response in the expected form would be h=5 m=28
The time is h=4 m=12
